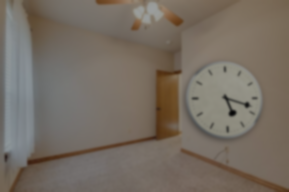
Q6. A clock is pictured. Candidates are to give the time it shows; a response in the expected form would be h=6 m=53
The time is h=5 m=18
